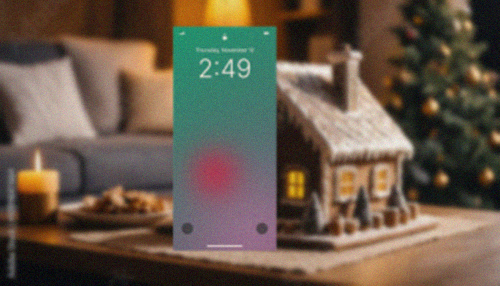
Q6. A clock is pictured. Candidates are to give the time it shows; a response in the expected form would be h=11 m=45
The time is h=2 m=49
